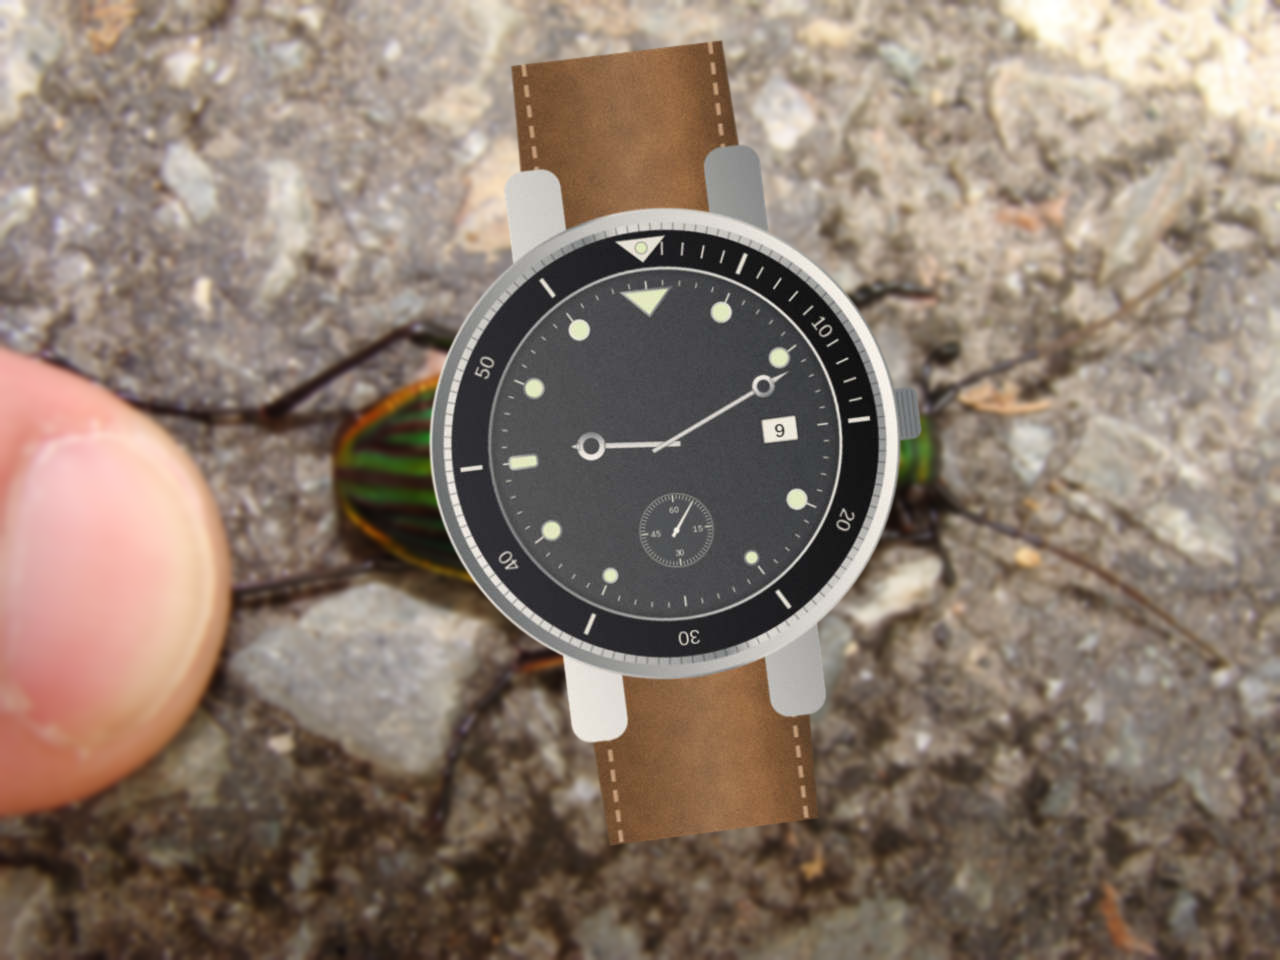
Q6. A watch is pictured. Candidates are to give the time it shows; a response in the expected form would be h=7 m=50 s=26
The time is h=9 m=11 s=6
